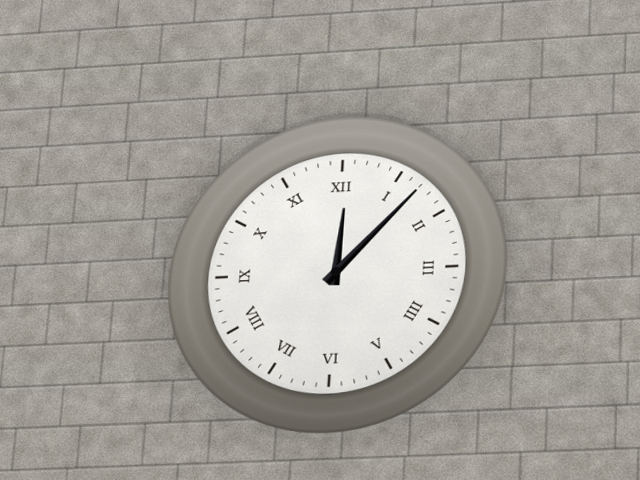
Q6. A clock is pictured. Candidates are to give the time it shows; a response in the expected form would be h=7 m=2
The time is h=12 m=7
